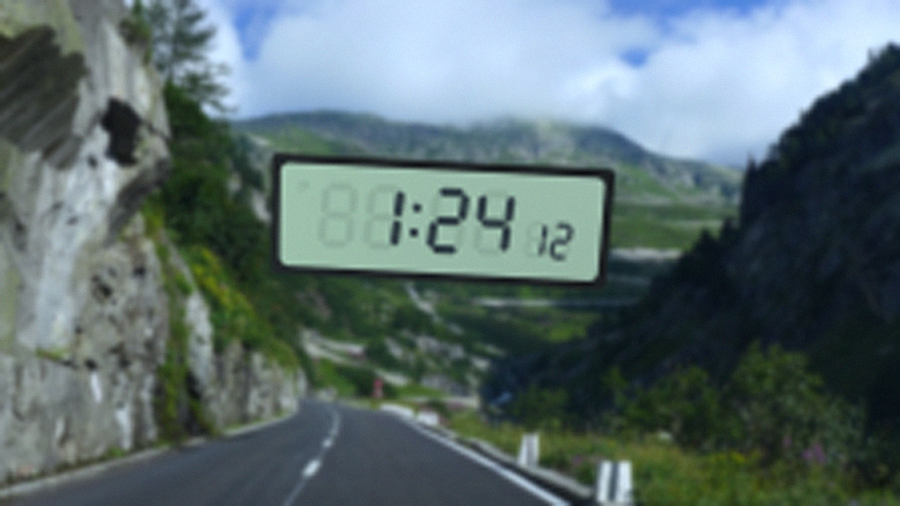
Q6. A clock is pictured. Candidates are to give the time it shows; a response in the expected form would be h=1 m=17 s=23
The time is h=1 m=24 s=12
